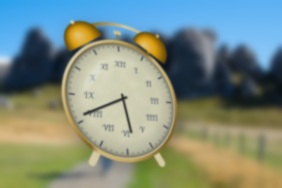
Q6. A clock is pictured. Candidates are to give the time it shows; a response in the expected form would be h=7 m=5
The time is h=5 m=41
